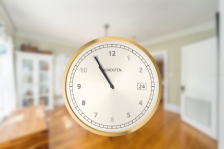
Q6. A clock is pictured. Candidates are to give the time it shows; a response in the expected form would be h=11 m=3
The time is h=10 m=55
